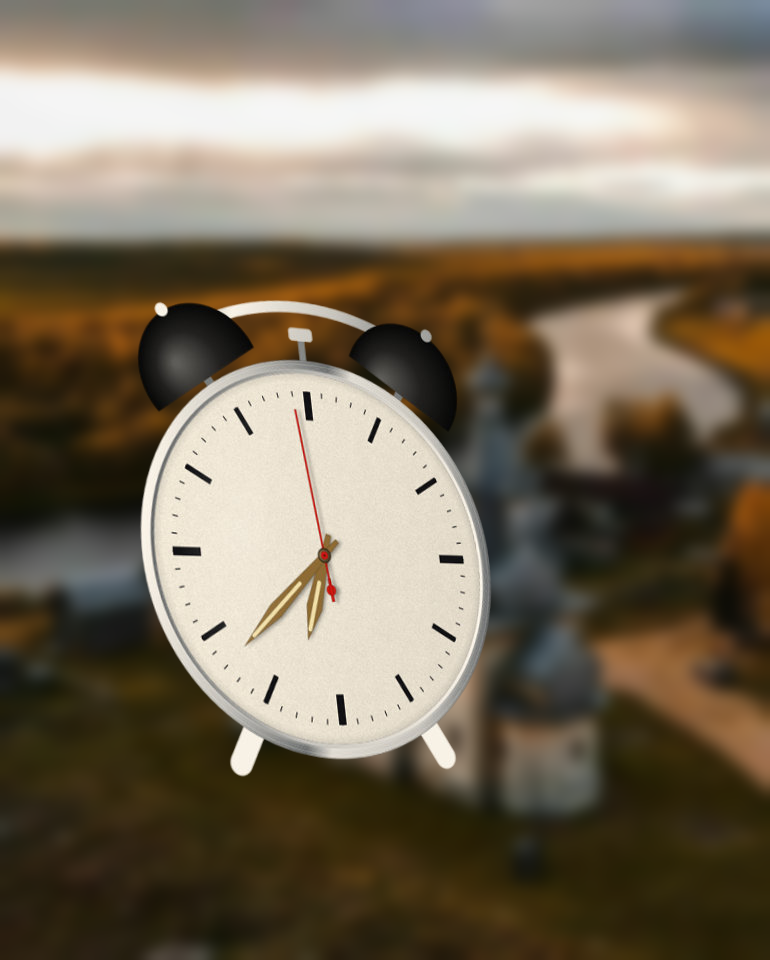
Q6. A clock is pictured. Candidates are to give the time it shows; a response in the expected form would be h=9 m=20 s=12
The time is h=6 m=37 s=59
